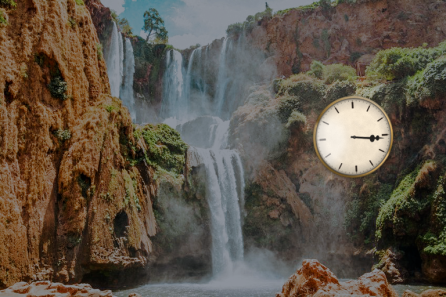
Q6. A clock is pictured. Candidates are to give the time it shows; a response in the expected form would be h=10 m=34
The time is h=3 m=16
